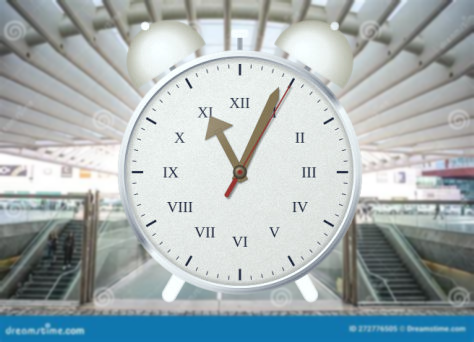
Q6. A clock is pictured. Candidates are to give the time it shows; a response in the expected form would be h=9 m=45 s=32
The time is h=11 m=4 s=5
